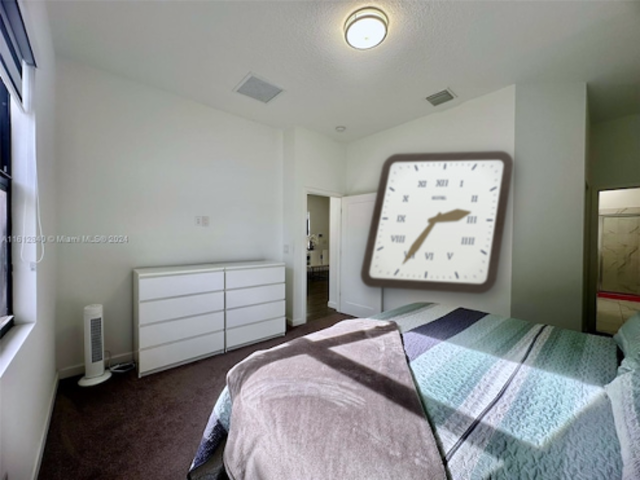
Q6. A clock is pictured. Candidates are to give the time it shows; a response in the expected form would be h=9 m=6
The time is h=2 m=35
